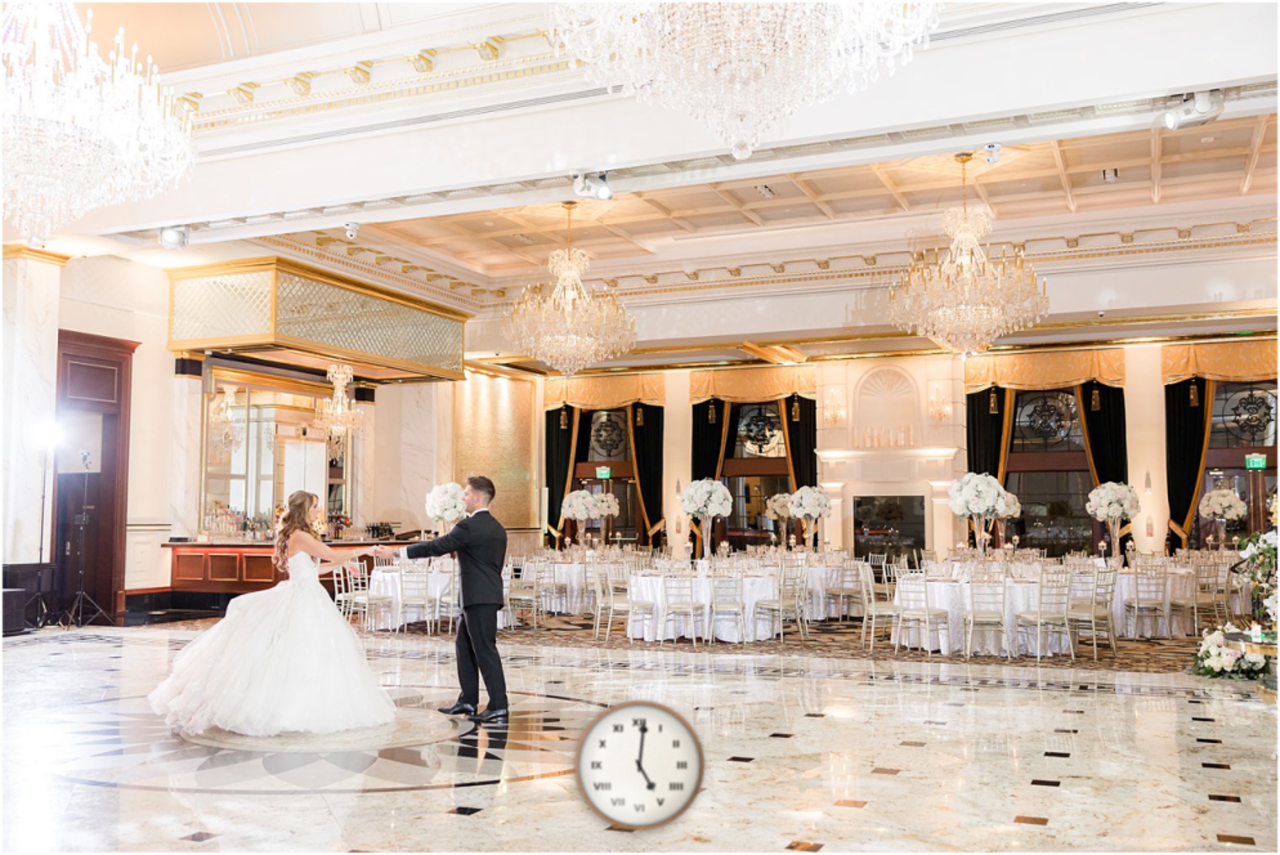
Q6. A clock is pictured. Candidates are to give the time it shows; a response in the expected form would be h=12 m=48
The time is h=5 m=1
